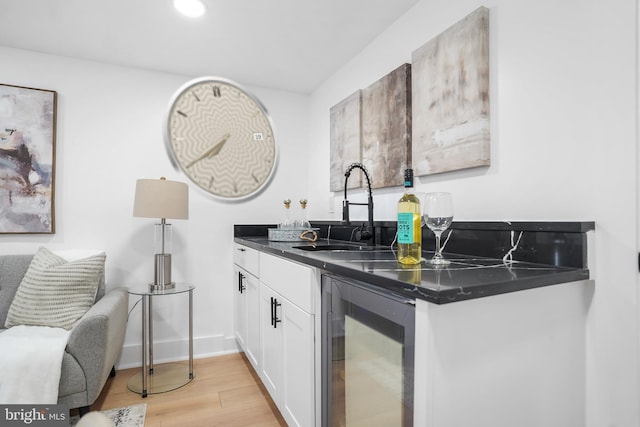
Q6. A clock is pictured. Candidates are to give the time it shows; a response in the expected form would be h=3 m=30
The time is h=7 m=40
